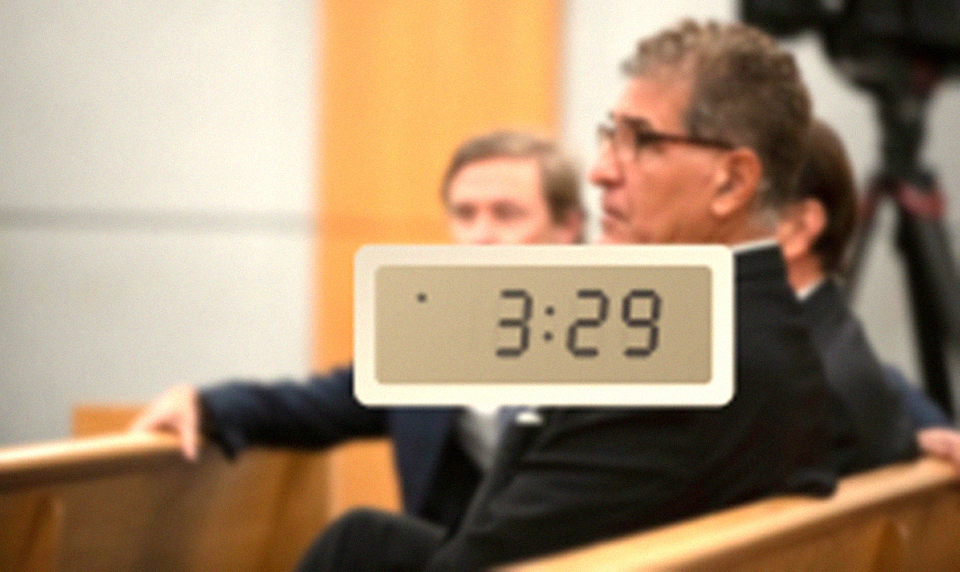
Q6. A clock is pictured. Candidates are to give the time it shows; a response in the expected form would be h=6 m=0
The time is h=3 m=29
